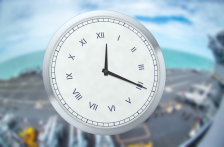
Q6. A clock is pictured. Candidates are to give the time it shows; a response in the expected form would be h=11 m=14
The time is h=12 m=20
